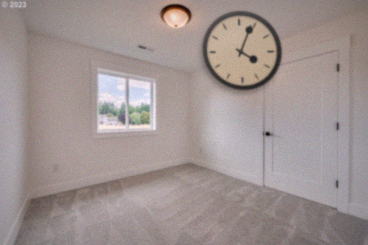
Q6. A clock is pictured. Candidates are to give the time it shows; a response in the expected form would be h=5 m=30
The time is h=4 m=4
